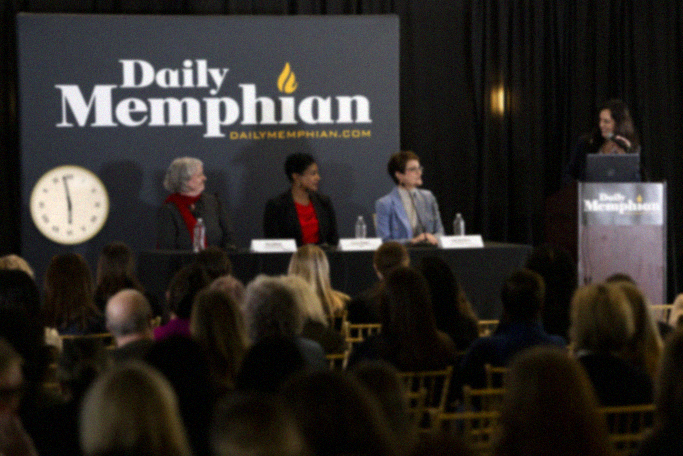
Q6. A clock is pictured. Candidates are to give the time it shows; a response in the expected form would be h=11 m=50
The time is h=5 m=58
